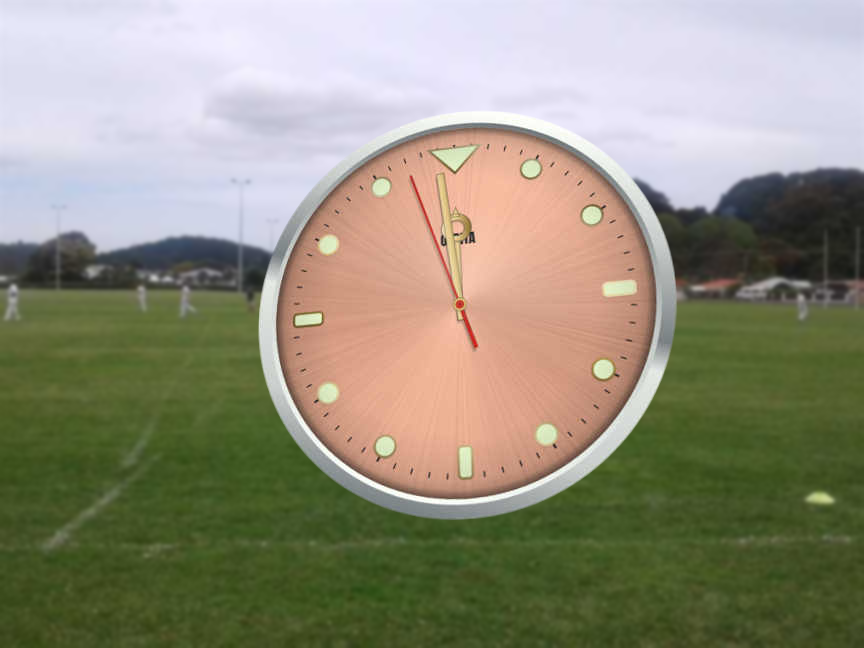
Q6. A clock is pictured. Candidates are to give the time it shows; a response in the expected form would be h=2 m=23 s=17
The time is h=11 m=58 s=57
